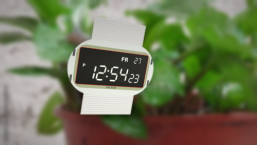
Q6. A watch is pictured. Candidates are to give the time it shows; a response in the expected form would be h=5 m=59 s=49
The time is h=12 m=54 s=23
